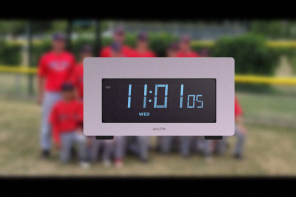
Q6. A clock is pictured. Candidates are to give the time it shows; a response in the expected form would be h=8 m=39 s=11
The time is h=11 m=1 s=5
